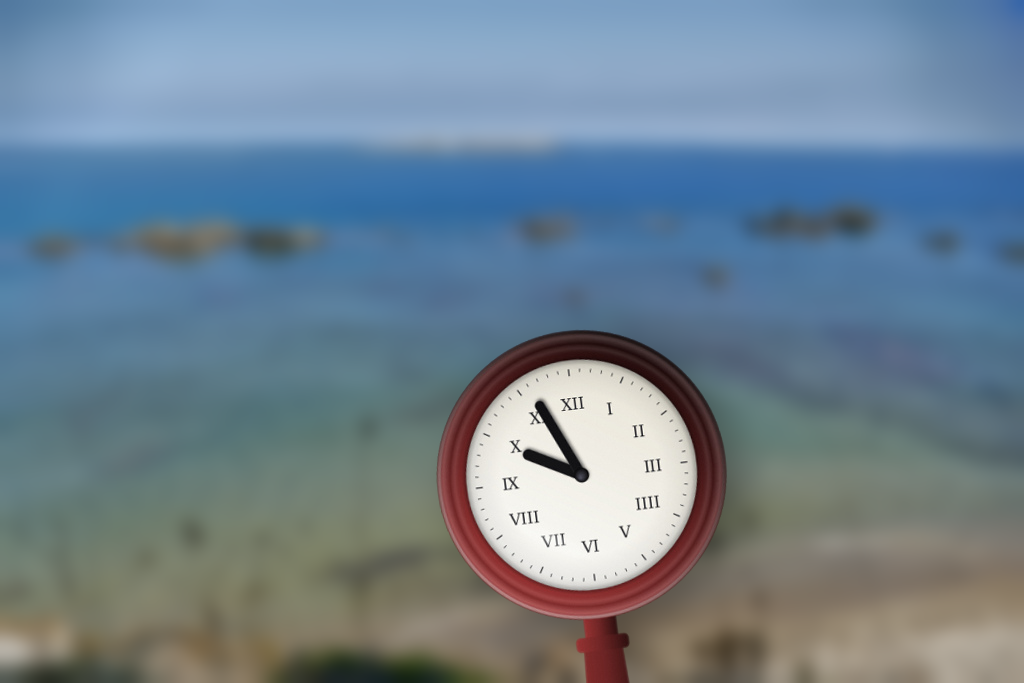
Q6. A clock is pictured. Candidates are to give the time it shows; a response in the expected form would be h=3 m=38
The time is h=9 m=56
